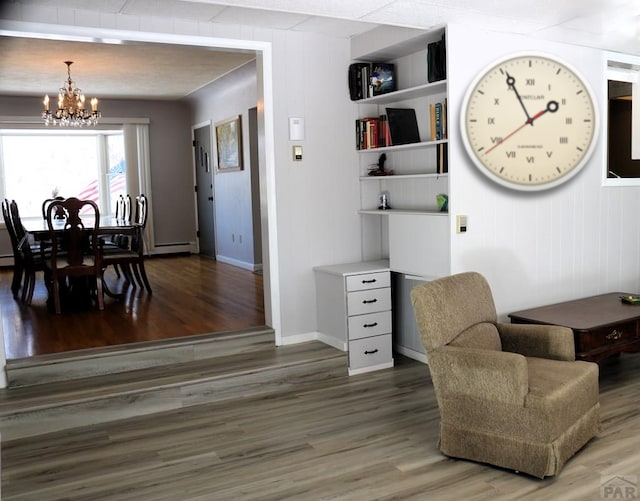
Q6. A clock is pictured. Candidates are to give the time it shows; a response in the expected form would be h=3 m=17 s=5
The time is h=1 m=55 s=39
